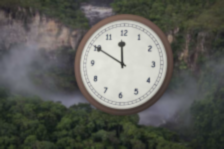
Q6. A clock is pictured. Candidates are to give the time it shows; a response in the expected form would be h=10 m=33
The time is h=11 m=50
